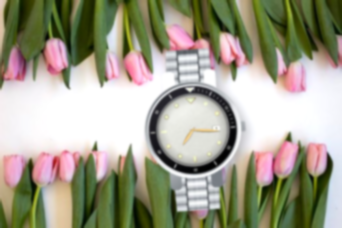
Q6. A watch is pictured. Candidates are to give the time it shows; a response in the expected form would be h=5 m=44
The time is h=7 m=16
